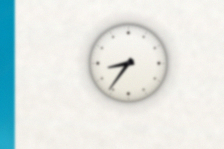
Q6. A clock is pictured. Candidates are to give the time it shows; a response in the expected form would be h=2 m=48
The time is h=8 m=36
